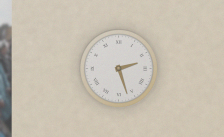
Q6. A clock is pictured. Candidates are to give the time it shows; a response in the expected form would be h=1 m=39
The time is h=2 m=27
